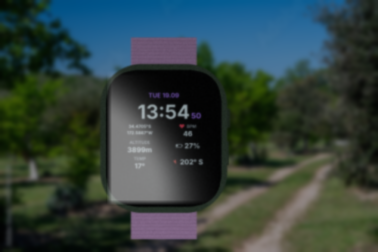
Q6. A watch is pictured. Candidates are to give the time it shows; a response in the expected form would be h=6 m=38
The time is h=13 m=54
